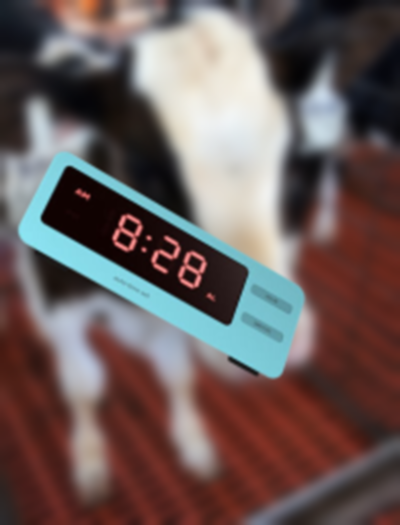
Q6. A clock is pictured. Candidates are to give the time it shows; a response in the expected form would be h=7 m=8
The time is h=8 m=28
